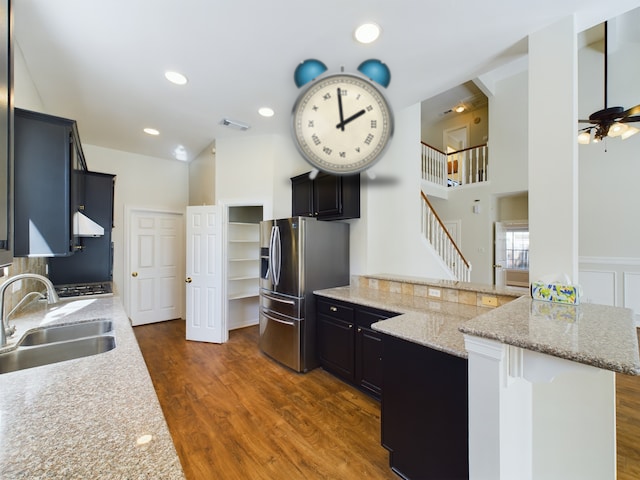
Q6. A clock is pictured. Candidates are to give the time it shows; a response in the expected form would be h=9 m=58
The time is h=1 m=59
